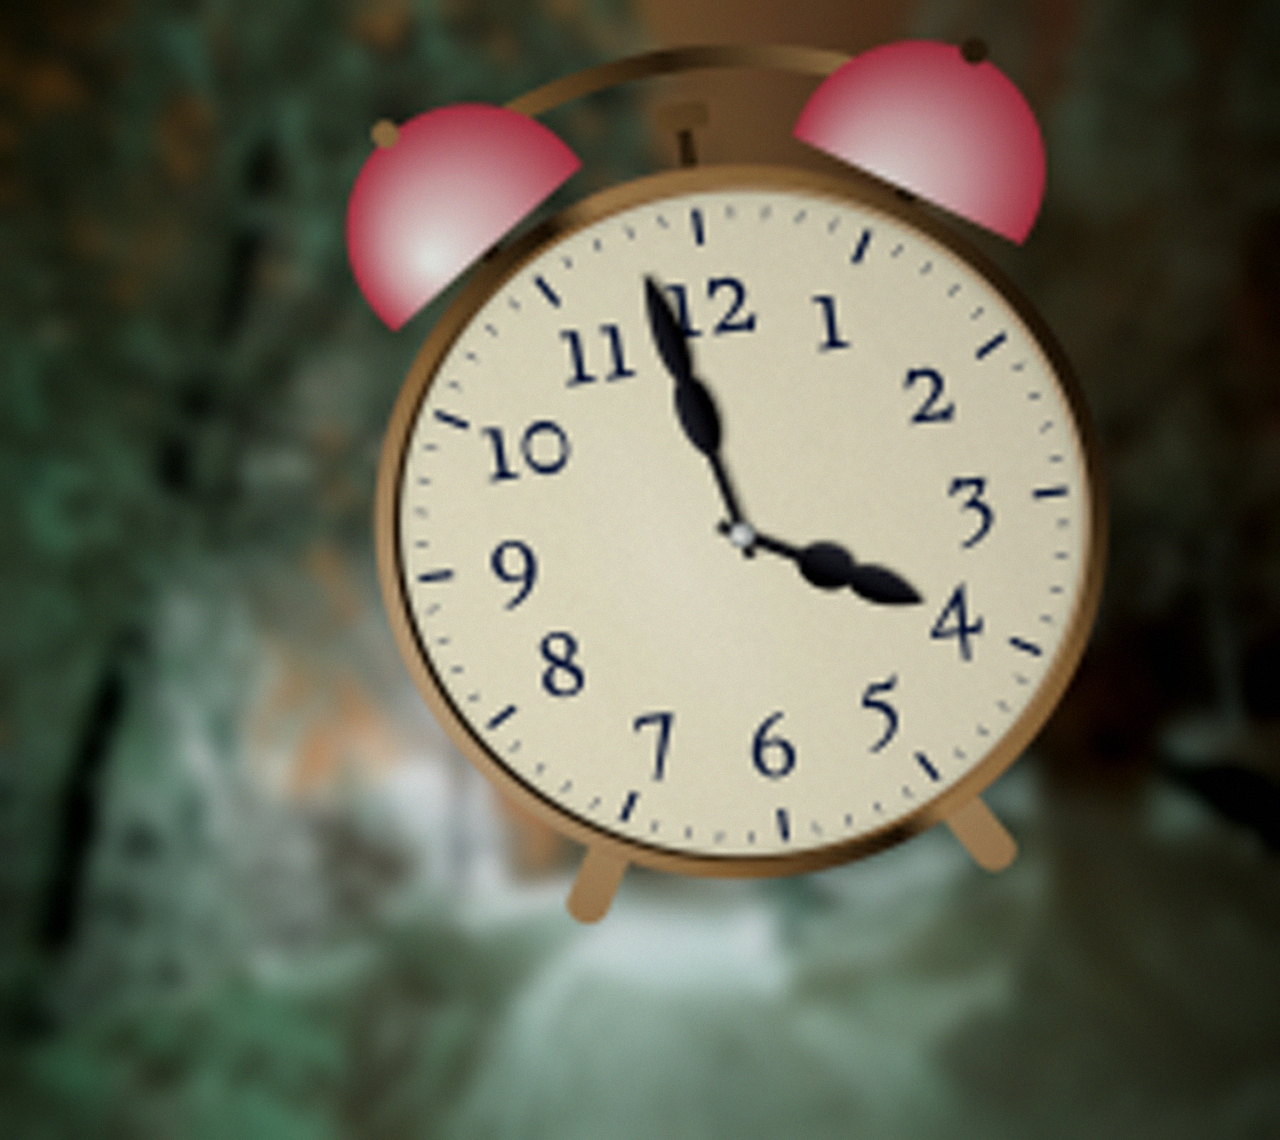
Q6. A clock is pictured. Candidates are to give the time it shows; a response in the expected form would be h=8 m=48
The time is h=3 m=58
